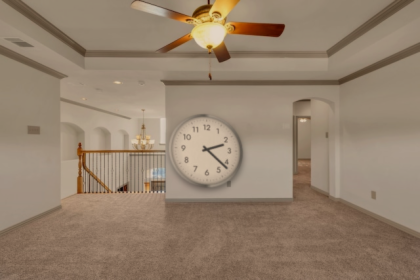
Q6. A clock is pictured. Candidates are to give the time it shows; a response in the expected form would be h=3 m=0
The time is h=2 m=22
